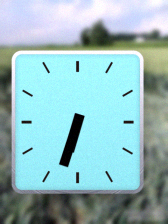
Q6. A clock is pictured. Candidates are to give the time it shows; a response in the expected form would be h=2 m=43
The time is h=6 m=33
